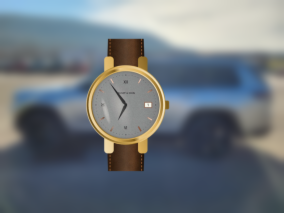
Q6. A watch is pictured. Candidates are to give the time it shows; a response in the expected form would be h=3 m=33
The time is h=6 m=54
